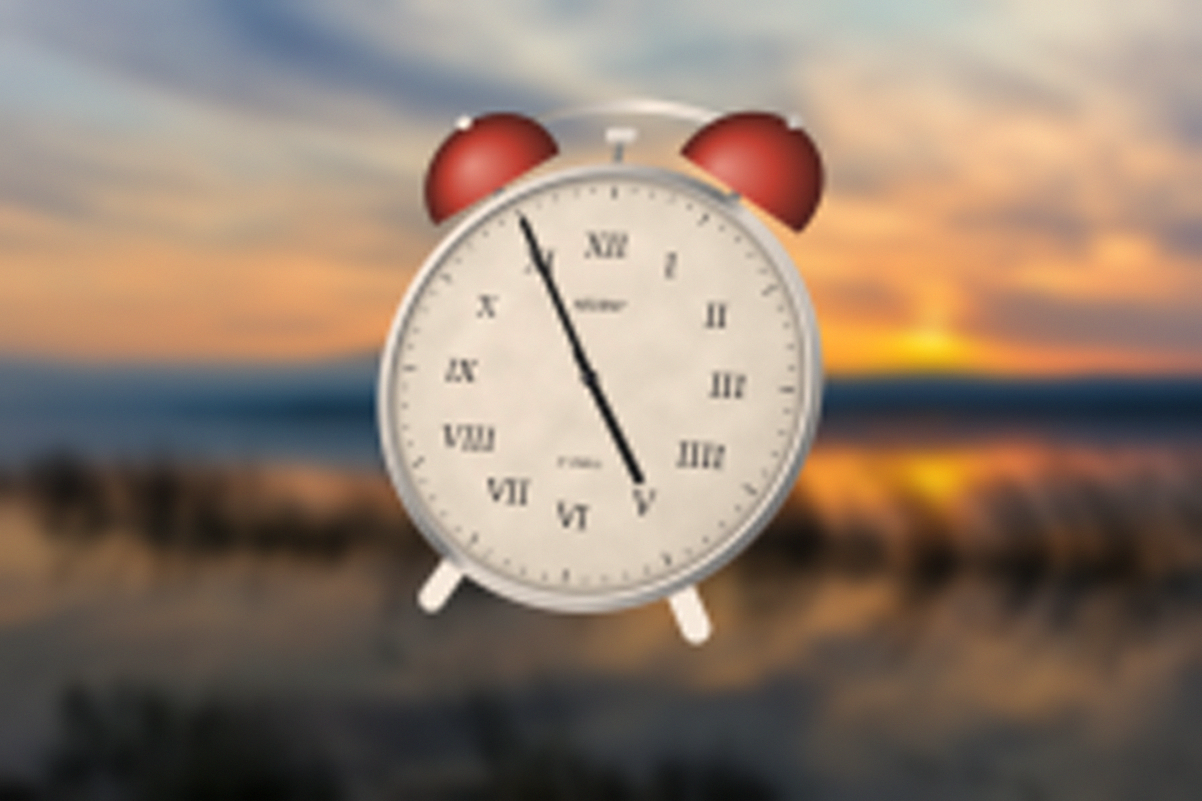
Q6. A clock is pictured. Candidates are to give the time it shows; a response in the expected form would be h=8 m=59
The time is h=4 m=55
